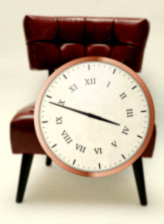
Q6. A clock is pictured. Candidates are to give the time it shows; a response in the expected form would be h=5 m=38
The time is h=3 m=49
